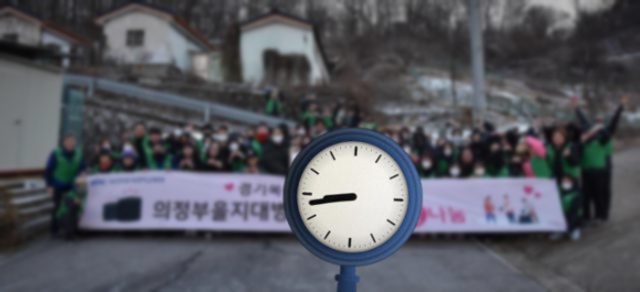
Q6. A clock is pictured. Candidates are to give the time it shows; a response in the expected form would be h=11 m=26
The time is h=8 m=43
